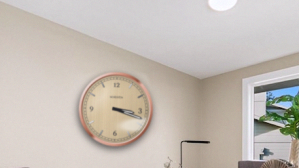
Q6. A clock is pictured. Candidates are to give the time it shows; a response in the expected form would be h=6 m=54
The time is h=3 m=18
